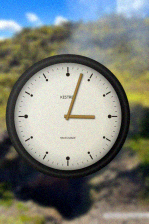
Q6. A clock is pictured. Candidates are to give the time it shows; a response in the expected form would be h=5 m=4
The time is h=3 m=3
